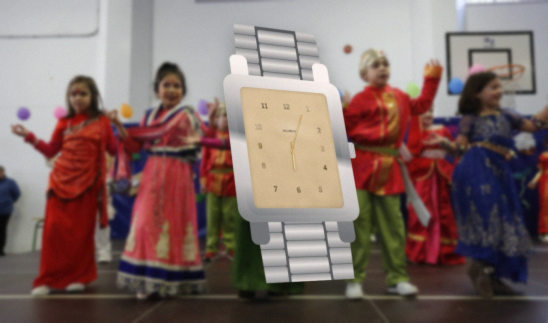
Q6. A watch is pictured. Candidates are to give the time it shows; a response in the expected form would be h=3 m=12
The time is h=6 m=4
